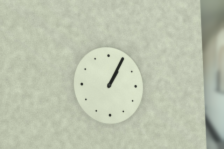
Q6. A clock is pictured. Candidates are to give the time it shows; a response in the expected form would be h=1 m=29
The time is h=1 m=5
